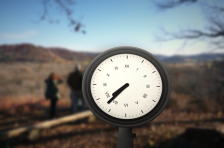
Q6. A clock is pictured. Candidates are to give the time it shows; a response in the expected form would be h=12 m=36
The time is h=7 m=37
